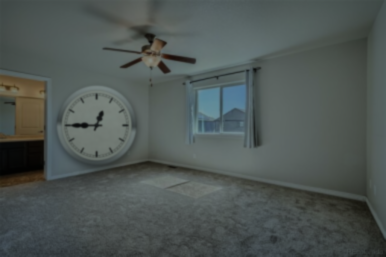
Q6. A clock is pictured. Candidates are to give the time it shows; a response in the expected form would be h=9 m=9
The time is h=12 m=45
